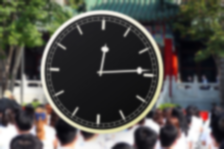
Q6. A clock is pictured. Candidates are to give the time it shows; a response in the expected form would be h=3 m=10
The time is h=12 m=14
